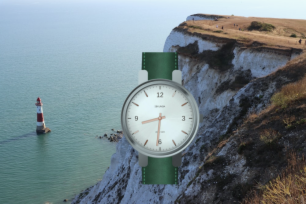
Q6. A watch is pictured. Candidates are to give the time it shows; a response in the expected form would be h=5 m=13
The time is h=8 m=31
